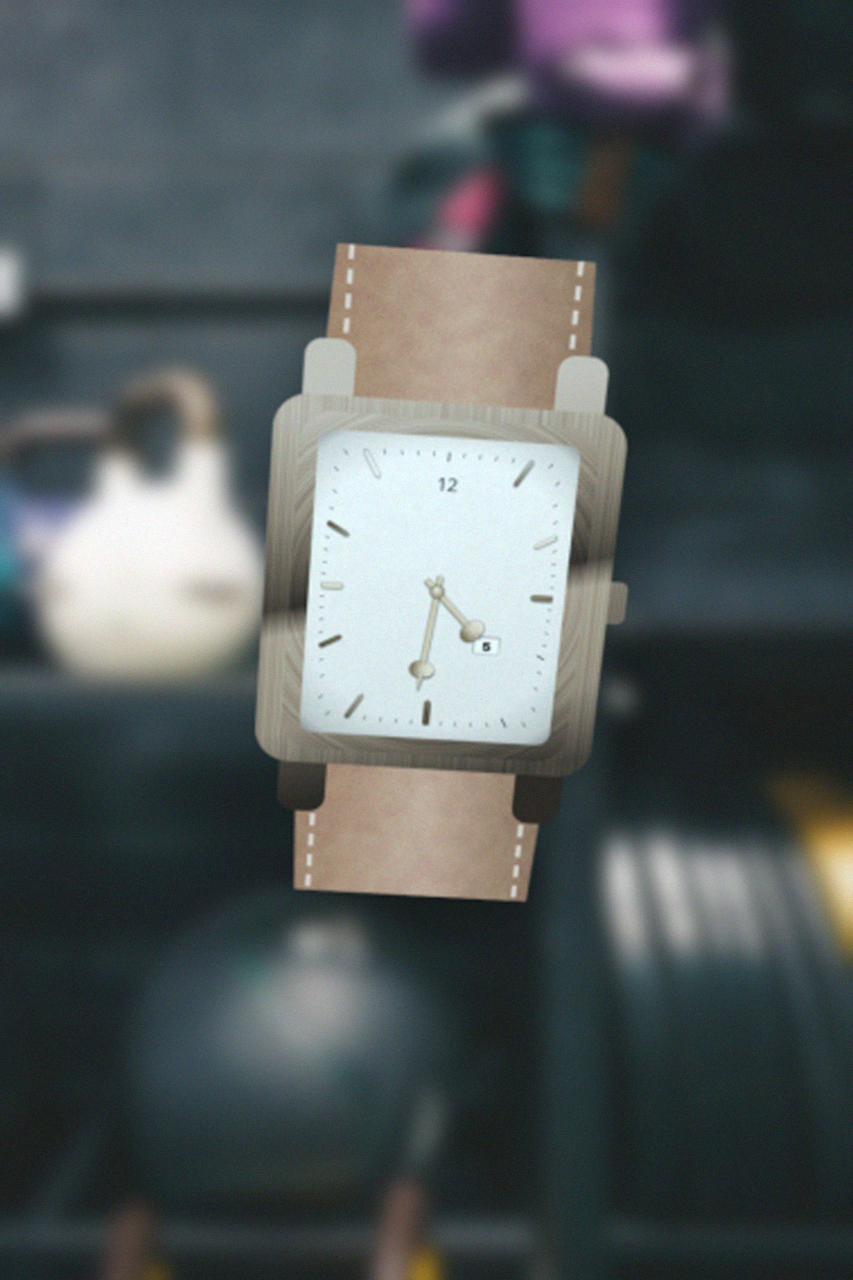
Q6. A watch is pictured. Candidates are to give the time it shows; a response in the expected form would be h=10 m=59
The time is h=4 m=31
